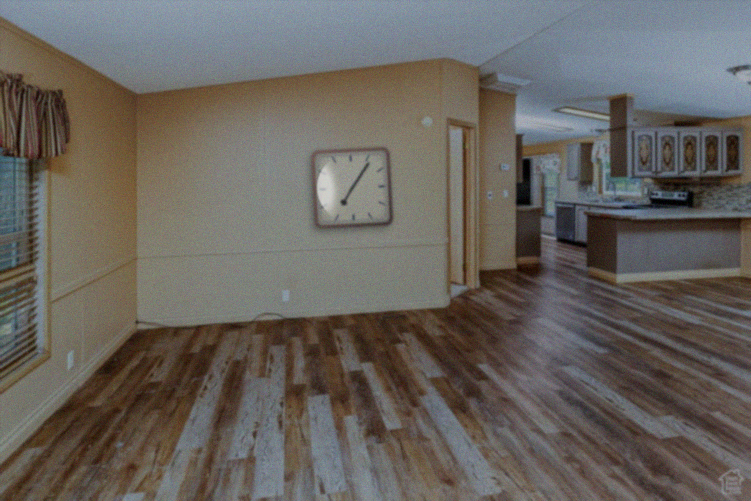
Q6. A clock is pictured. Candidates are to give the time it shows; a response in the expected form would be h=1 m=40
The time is h=7 m=6
